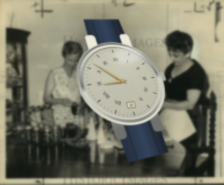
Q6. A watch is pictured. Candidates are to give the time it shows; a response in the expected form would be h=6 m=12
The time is h=8 m=52
